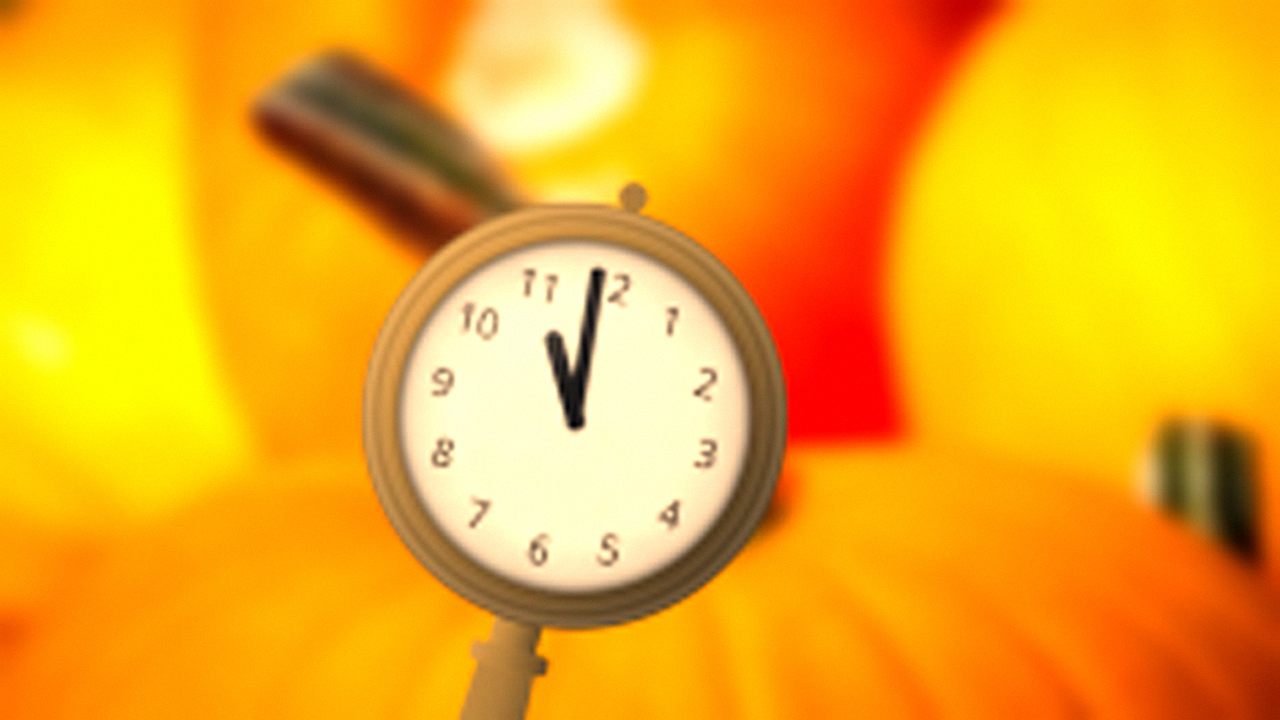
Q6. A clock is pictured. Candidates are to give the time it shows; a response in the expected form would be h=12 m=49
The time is h=10 m=59
